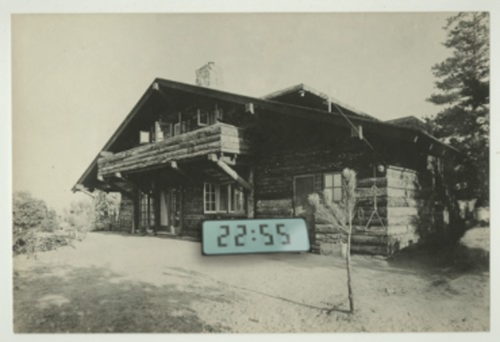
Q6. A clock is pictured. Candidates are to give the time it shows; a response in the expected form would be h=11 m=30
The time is h=22 m=55
